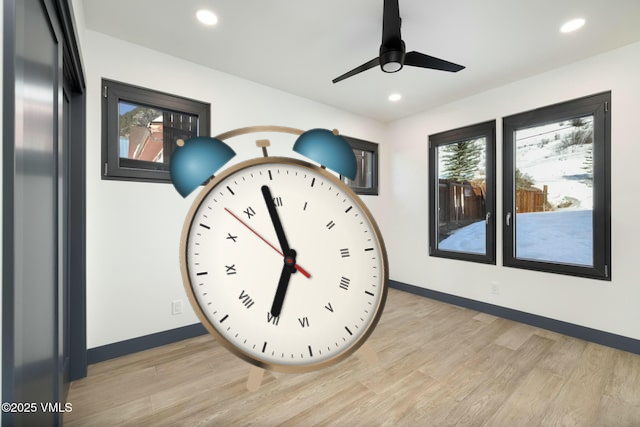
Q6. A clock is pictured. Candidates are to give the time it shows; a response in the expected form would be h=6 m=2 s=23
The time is h=6 m=58 s=53
